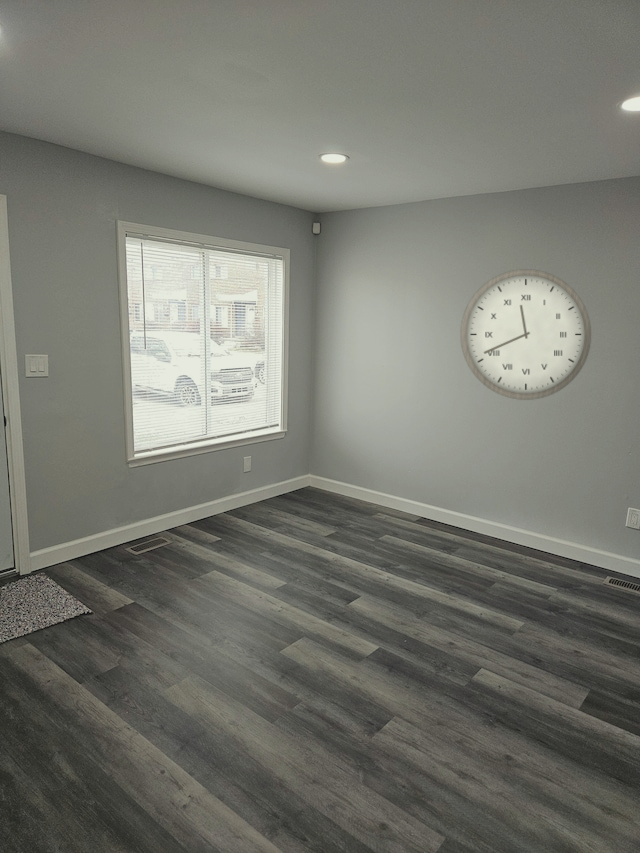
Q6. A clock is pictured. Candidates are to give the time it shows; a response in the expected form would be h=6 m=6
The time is h=11 m=41
